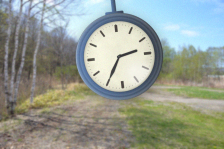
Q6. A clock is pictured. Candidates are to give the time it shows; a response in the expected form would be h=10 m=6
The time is h=2 m=35
